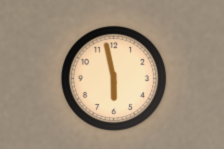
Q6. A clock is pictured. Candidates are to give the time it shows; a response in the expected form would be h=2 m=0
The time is h=5 m=58
